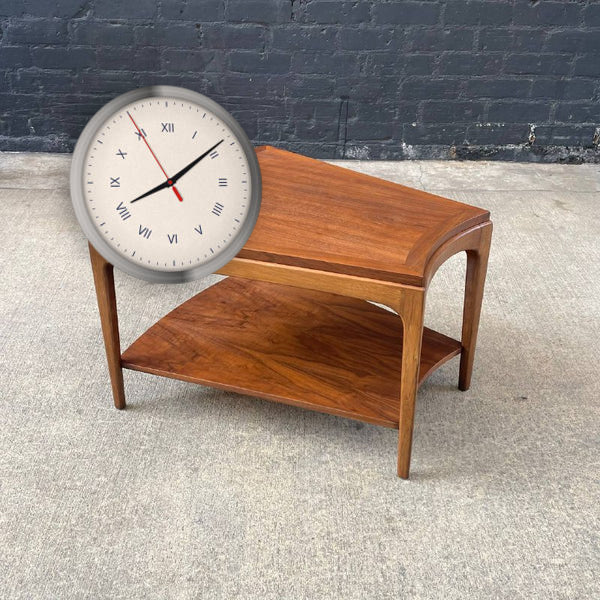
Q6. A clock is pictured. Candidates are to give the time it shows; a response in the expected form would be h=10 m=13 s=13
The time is h=8 m=8 s=55
